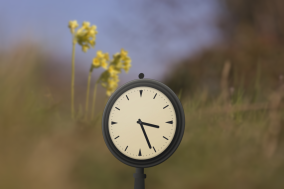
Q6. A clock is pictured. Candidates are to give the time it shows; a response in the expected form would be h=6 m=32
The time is h=3 m=26
